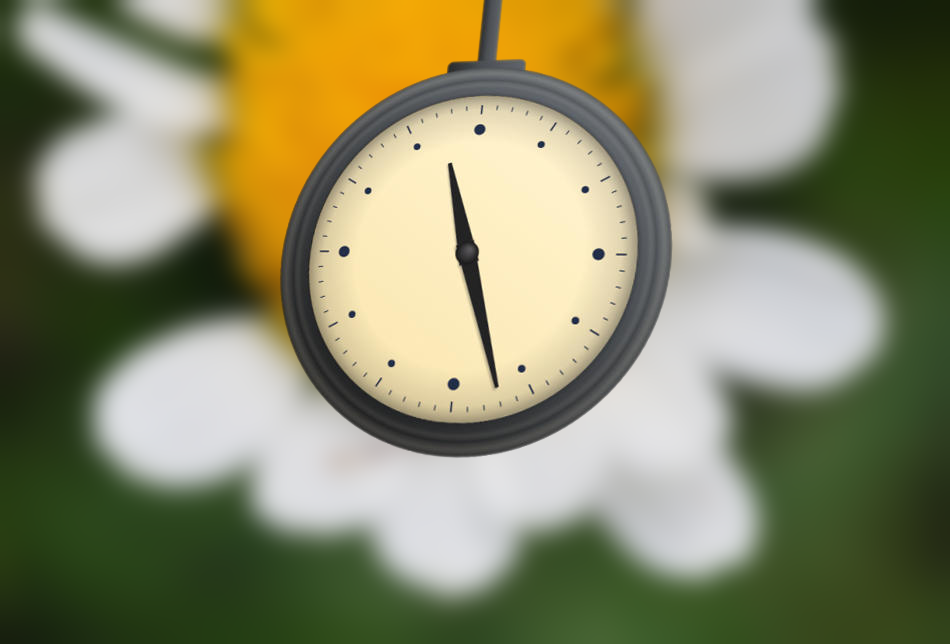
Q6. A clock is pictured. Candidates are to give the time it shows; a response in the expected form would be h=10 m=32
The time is h=11 m=27
